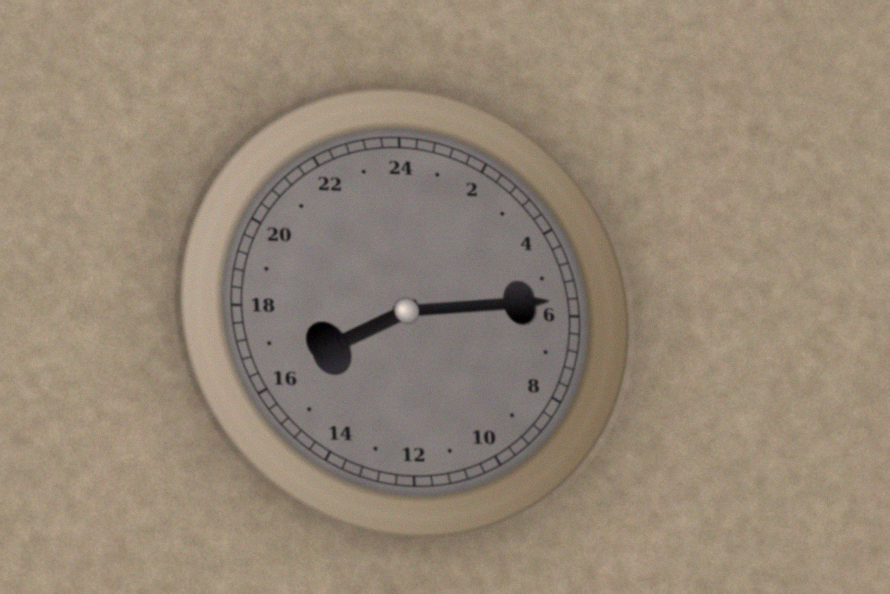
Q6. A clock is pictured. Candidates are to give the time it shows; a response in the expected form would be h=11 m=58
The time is h=16 m=14
